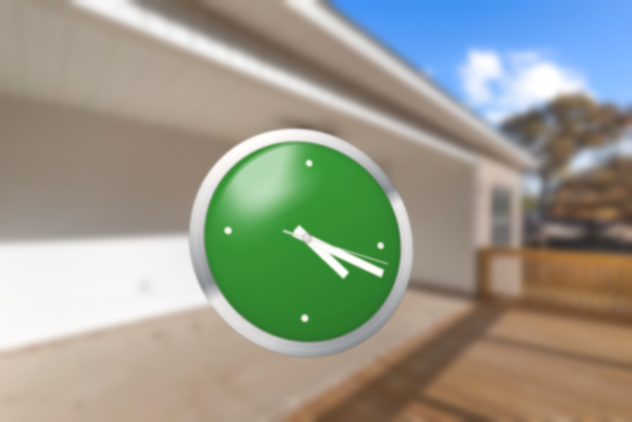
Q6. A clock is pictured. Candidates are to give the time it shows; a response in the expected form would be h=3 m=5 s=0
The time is h=4 m=18 s=17
